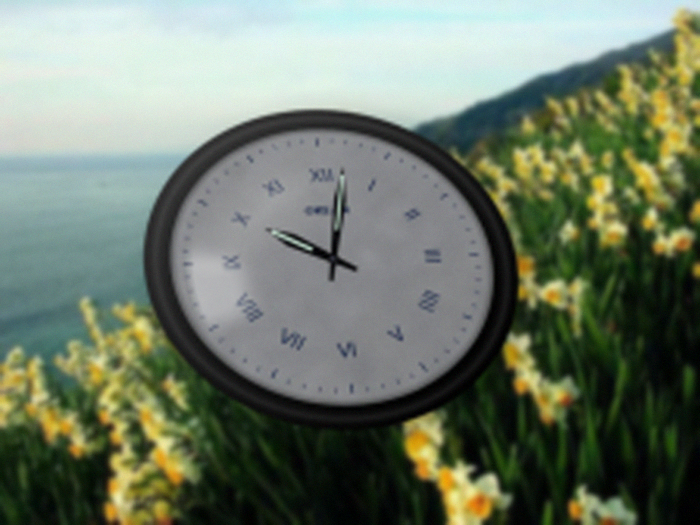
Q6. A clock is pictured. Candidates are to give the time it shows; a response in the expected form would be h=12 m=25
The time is h=10 m=2
